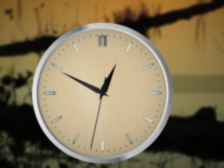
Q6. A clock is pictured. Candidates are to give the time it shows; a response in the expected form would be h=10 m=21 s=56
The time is h=12 m=49 s=32
